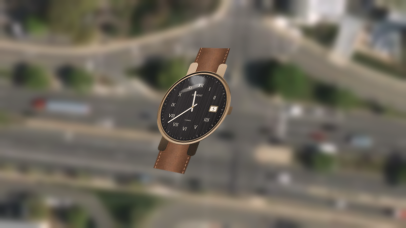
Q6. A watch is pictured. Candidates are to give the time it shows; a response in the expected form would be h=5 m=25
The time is h=11 m=38
